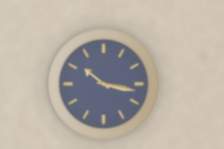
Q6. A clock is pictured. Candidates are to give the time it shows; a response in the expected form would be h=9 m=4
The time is h=10 m=17
